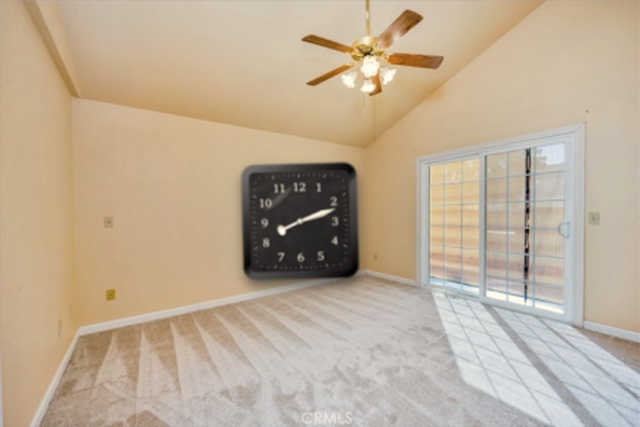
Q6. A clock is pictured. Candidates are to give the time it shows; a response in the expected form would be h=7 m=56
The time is h=8 m=12
